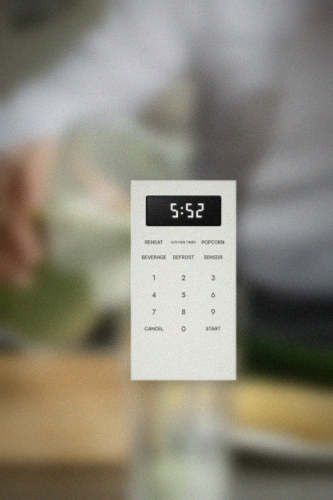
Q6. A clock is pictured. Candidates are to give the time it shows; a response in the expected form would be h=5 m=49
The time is h=5 m=52
